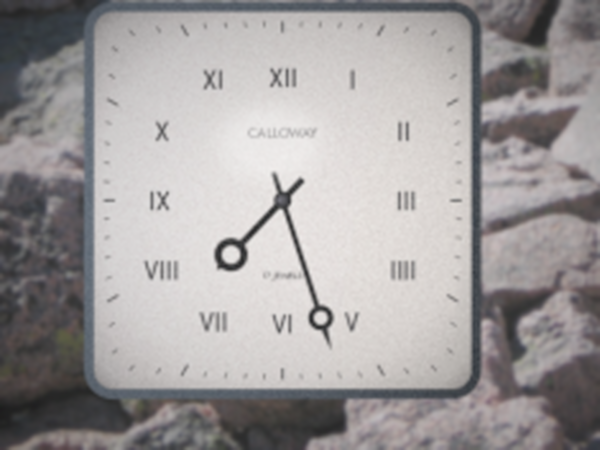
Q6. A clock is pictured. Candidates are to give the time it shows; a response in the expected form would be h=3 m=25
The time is h=7 m=27
